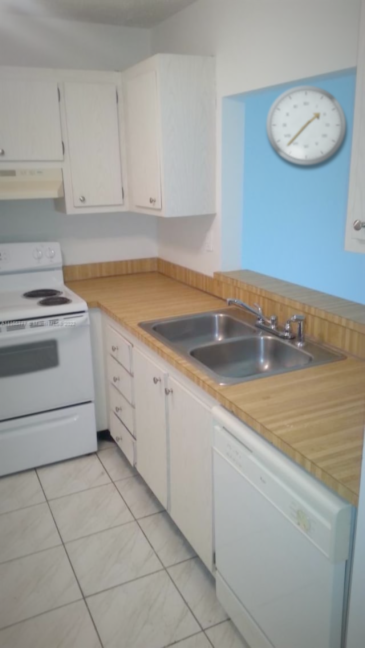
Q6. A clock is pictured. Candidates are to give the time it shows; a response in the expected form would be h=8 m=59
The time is h=1 m=37
